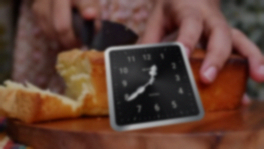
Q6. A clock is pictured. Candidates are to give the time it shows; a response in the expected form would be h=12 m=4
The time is h=12 m=39
